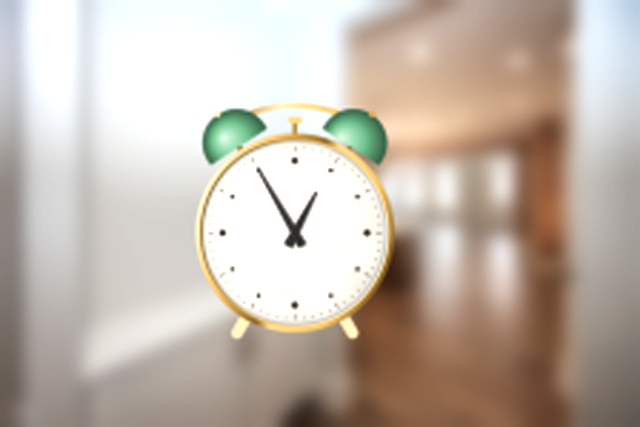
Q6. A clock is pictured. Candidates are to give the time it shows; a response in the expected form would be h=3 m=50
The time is h=12 m=55
